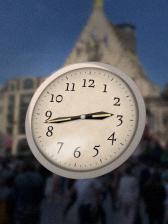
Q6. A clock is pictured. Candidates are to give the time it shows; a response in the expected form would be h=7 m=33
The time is h=2 m=43
